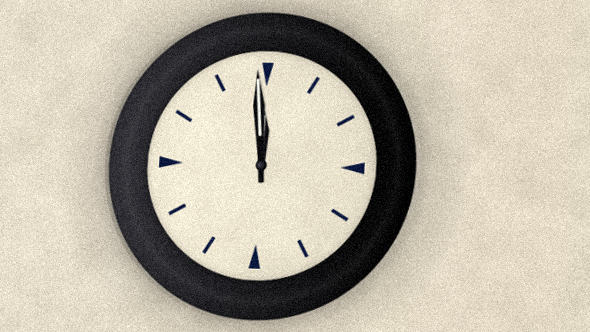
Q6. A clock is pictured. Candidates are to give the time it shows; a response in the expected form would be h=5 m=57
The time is h=11 m=59
